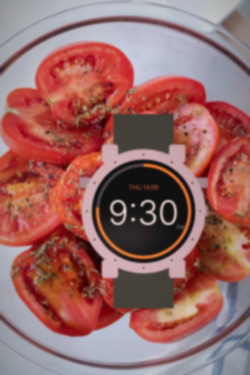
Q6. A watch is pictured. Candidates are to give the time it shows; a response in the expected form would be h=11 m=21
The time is h=9 m=30
